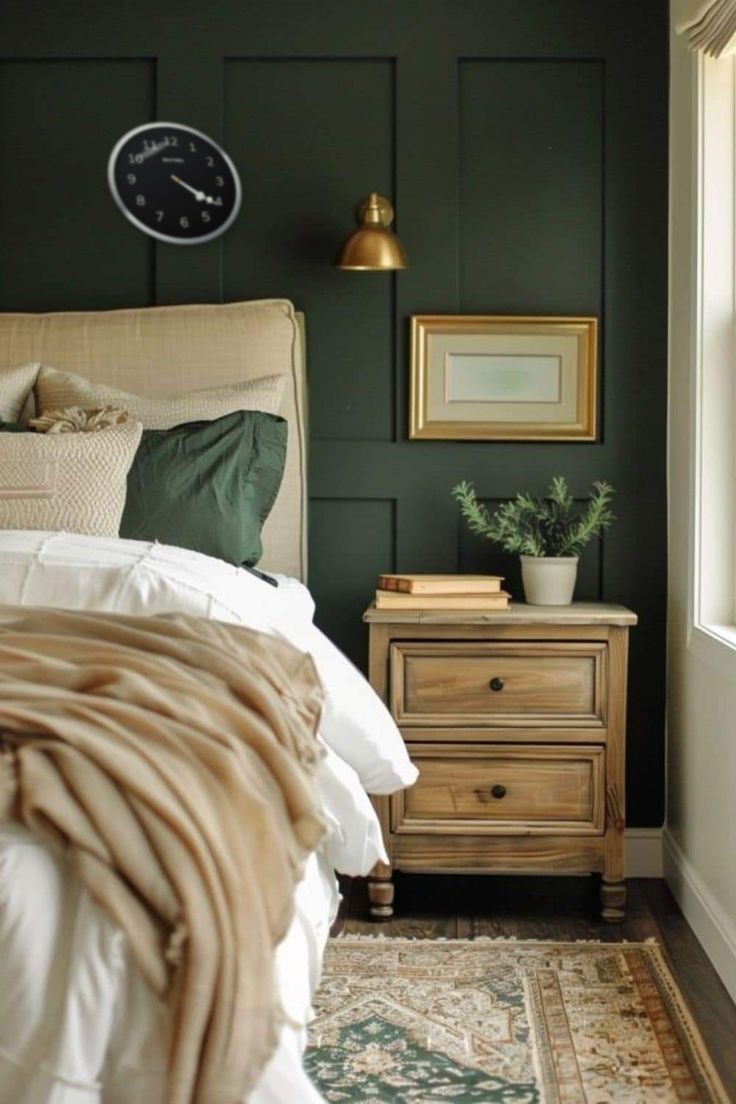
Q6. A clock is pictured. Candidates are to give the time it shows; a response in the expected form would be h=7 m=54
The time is h=4 m=21
